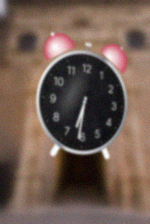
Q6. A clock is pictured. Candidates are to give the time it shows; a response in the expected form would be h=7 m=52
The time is h=6 m=31
